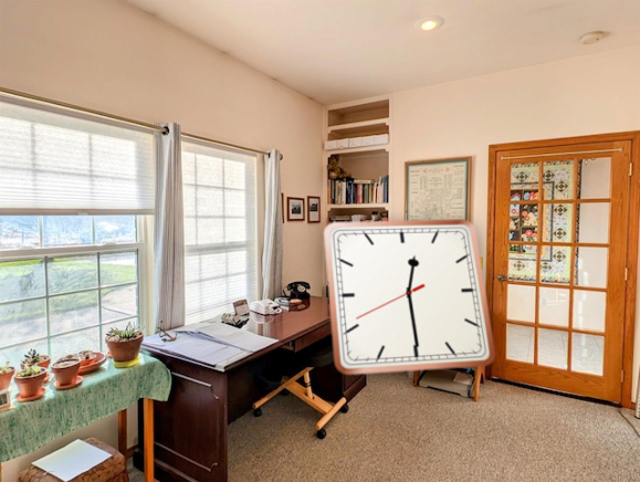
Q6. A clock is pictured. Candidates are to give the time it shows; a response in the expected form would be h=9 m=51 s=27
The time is h=12 m=29 s=41
